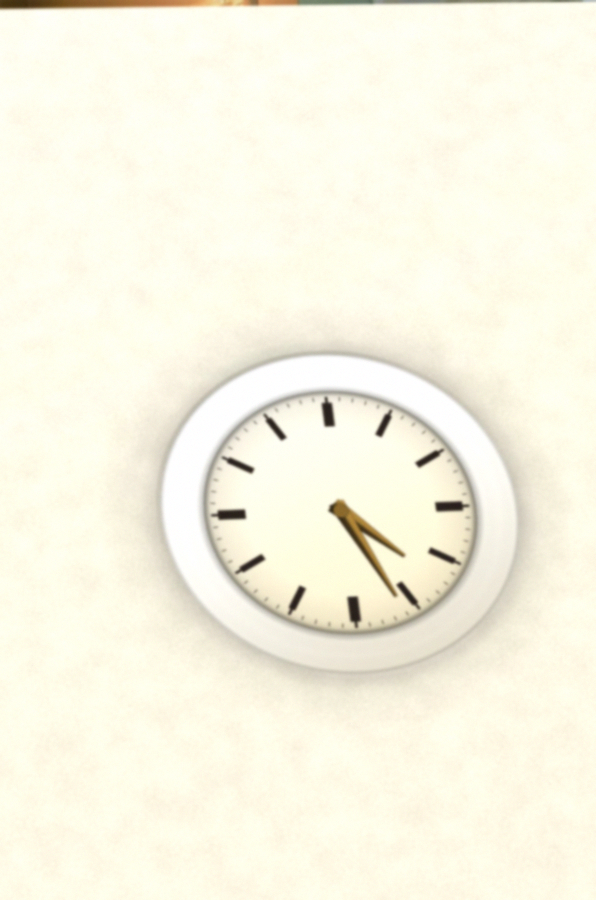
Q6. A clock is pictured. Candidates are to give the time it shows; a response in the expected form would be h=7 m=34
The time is h=4 m=26
